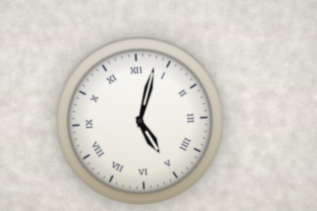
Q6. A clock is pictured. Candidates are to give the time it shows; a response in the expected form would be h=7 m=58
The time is h=5 m=3
